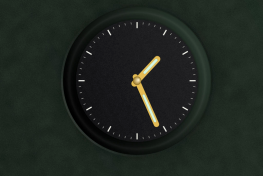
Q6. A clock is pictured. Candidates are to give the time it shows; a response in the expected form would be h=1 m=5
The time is h=1 m=26
